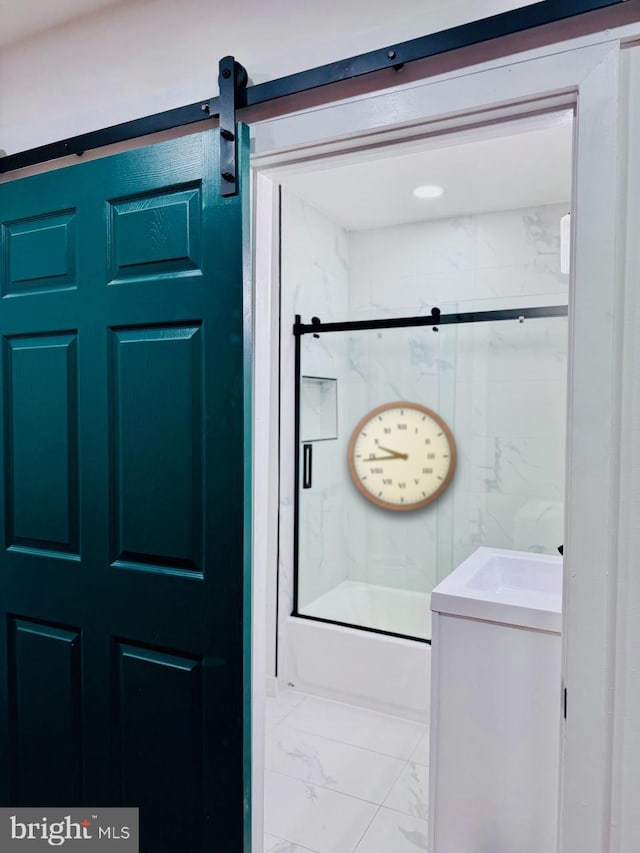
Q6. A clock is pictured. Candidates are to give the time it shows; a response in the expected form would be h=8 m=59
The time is h=9 m=44
